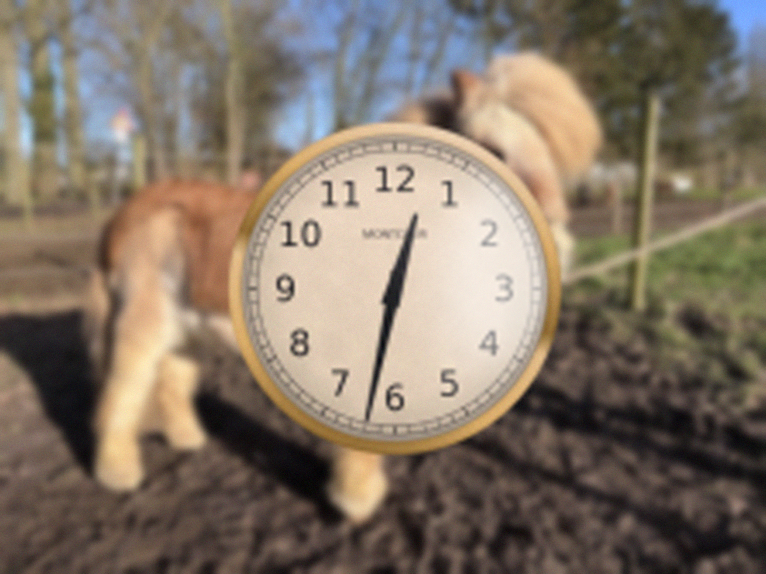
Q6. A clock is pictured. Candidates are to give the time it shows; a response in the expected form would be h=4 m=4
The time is h=12 m=32
